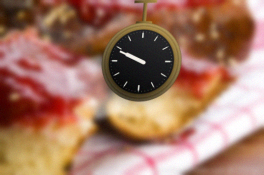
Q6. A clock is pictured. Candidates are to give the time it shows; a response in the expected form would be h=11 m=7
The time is h=9 m=49
